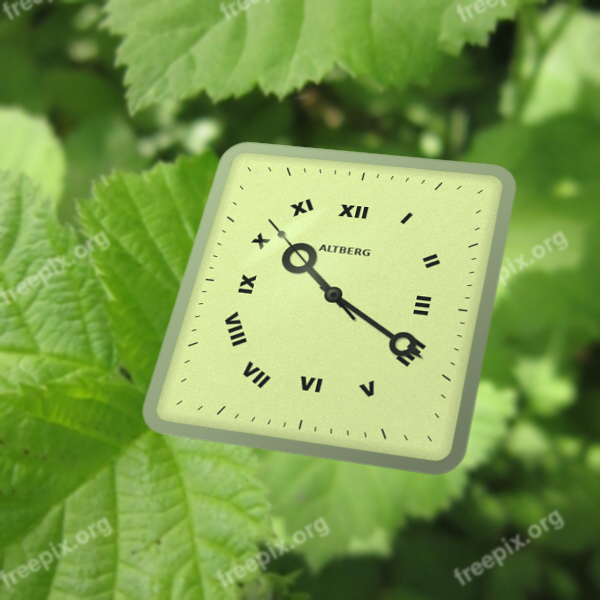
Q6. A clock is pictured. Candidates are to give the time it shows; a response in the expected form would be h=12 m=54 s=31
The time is h=10 m=19 s=52
